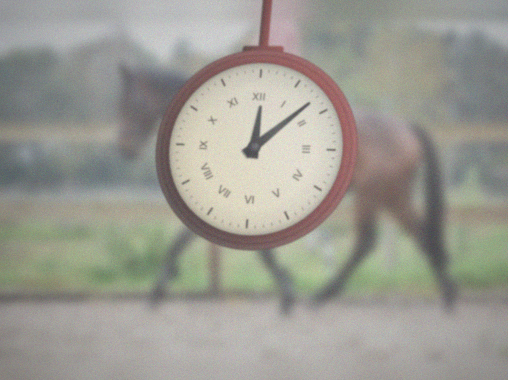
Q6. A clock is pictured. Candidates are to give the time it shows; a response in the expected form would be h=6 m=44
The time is h=12 m=8
